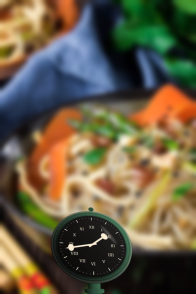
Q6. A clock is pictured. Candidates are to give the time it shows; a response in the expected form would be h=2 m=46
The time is h=1 m=43
